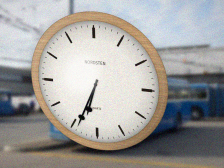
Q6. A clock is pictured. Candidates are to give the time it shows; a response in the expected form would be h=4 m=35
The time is h=6 m=34
